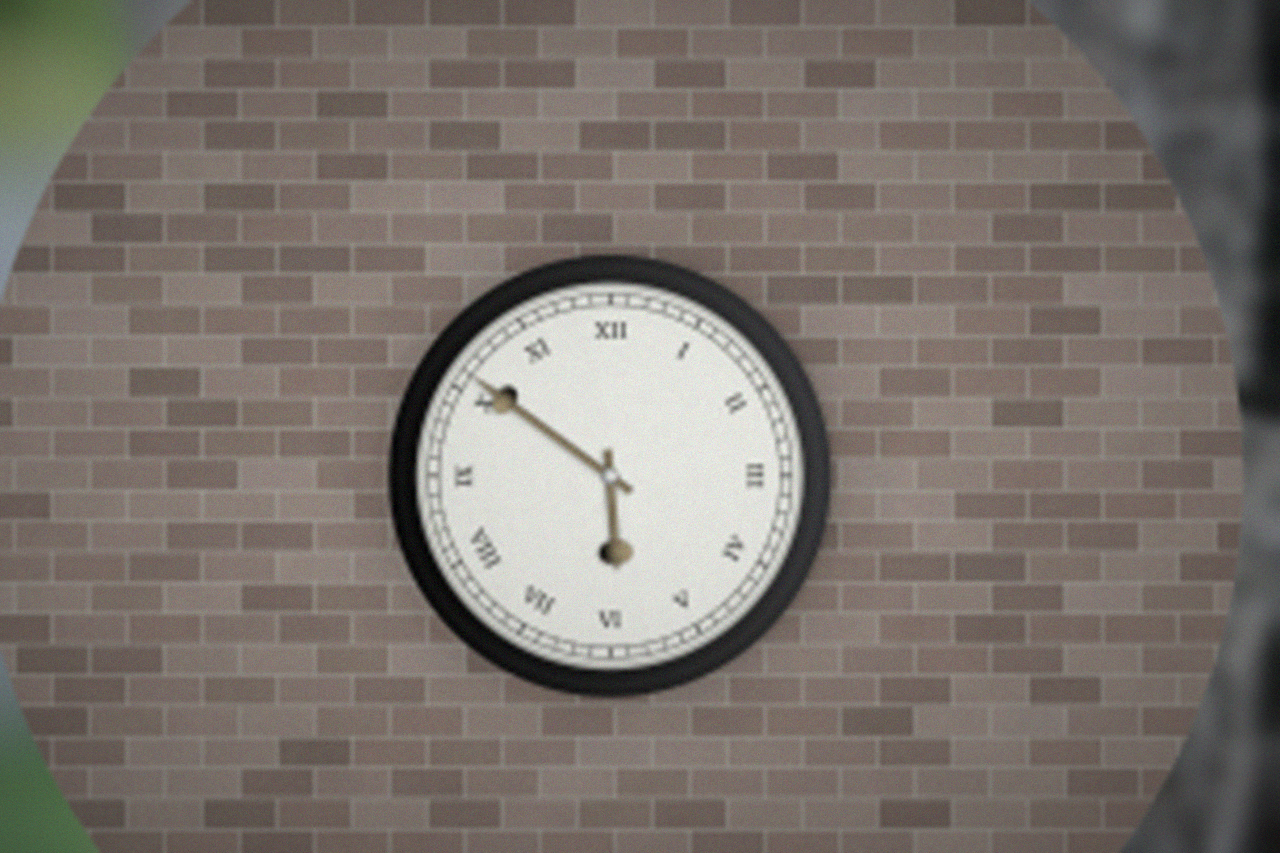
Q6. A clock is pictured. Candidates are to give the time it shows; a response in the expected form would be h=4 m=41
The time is h=5 m=51
